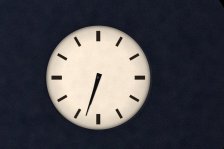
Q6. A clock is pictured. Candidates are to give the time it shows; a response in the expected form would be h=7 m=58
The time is h=6 m=33
